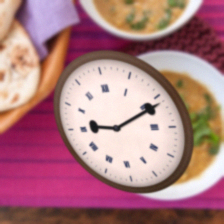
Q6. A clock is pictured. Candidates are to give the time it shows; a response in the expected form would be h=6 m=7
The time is h=9 m=11
